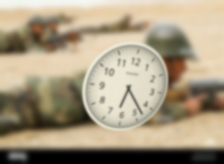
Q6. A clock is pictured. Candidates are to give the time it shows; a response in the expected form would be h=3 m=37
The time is h=6 m=23
